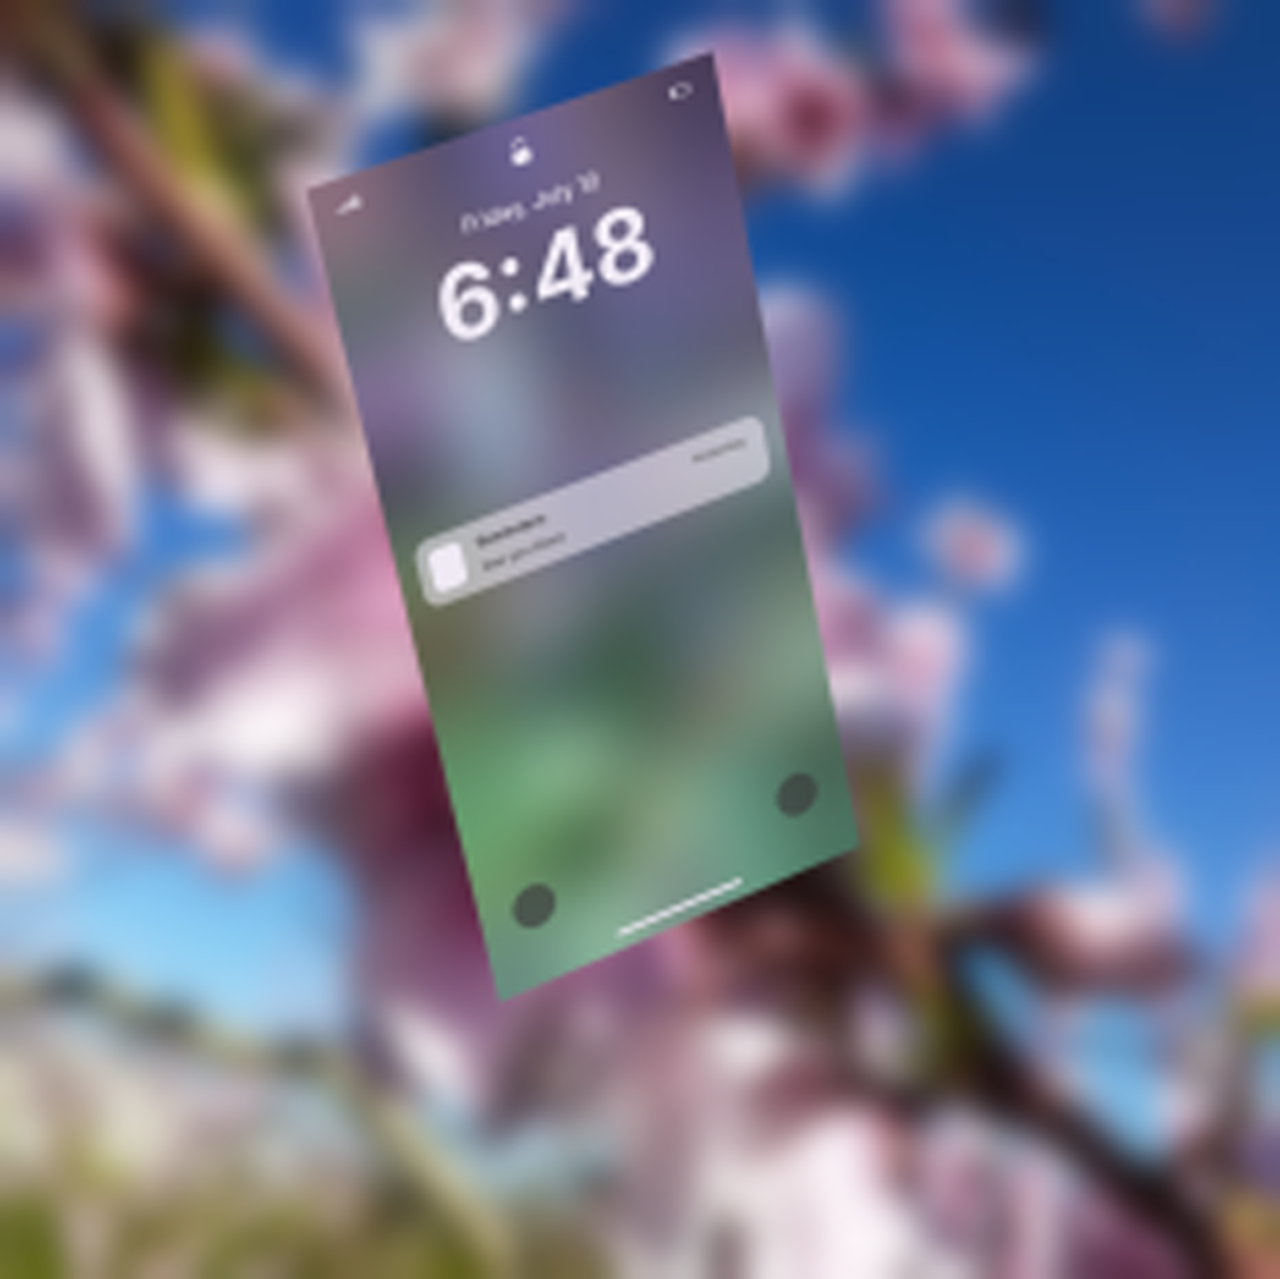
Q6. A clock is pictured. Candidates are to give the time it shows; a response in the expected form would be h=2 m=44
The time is h=6 m=48
